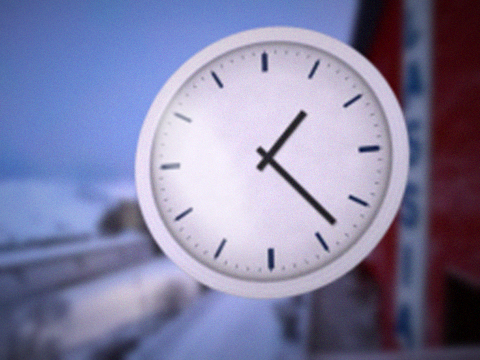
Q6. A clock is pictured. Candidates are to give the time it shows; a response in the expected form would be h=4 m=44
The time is h=1 m=23
